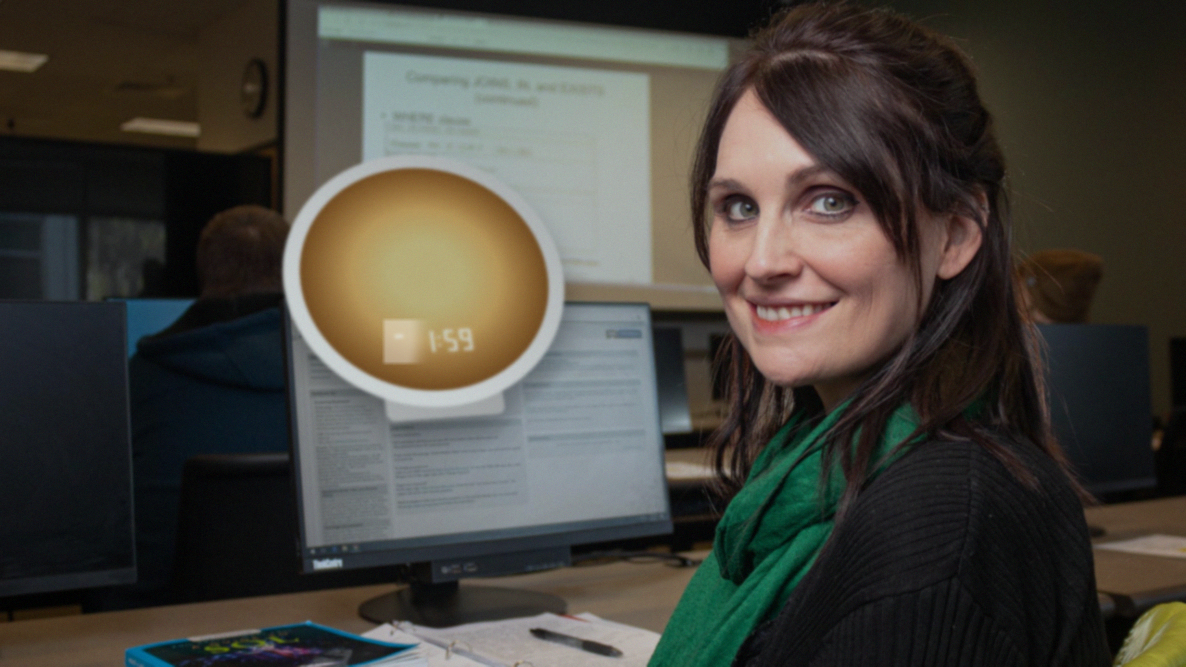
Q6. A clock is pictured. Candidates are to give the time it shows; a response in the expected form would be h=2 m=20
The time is h=1 m=59
